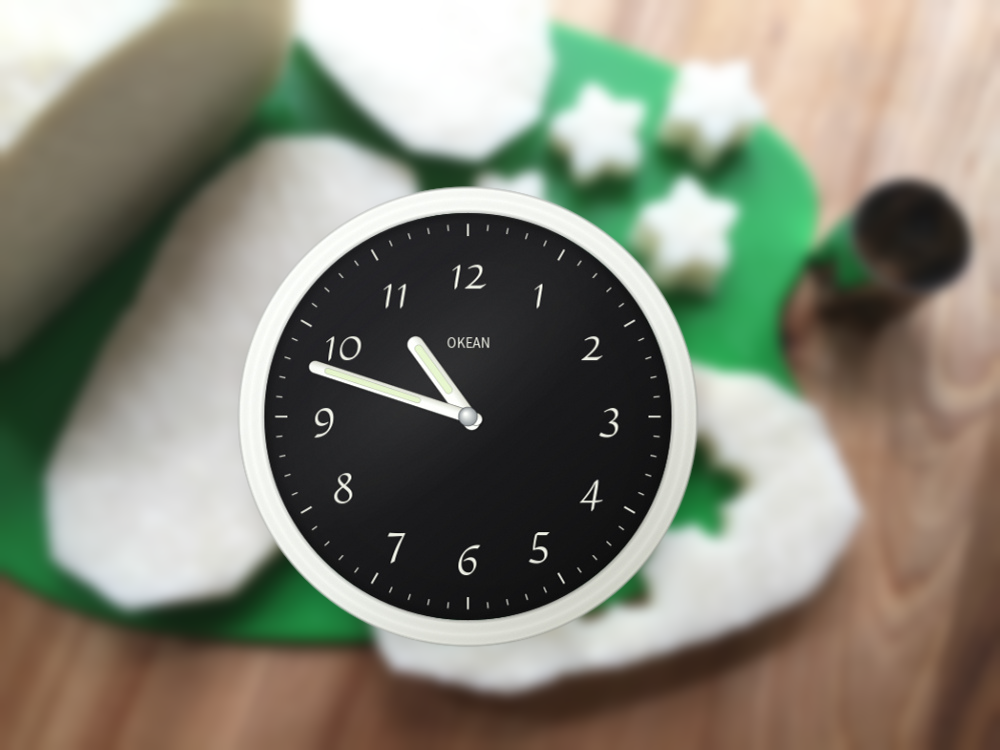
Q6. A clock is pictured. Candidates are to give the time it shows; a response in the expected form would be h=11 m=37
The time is h=10 m=48
